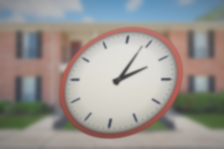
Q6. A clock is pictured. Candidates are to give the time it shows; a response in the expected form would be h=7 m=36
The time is h=2 m=4
